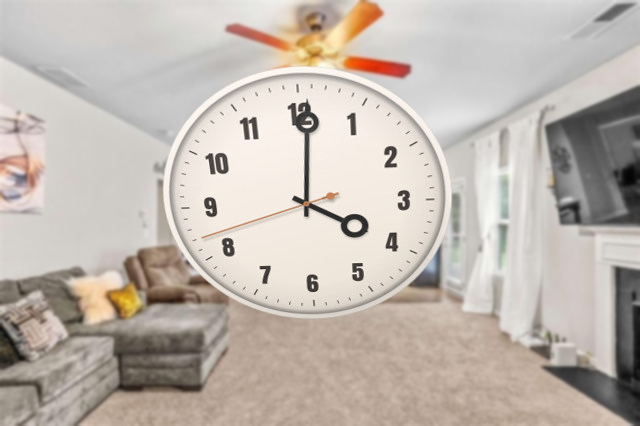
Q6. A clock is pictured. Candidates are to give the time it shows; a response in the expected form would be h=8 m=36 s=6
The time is h=4 m=0 s=42
